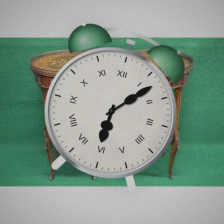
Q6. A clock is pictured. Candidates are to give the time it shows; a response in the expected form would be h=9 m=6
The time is h=6 m=7
